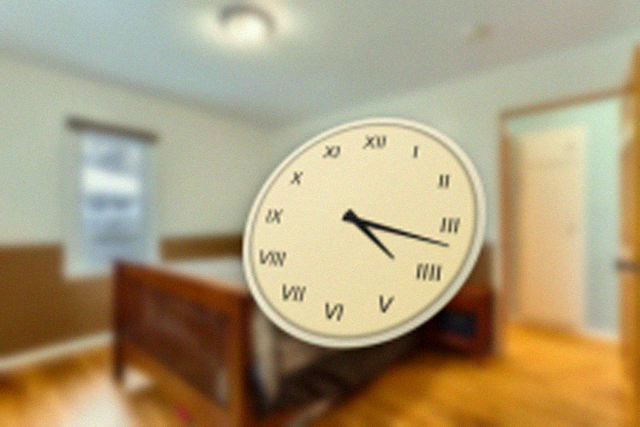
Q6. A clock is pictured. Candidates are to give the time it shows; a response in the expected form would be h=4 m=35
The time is h=4 m=17
